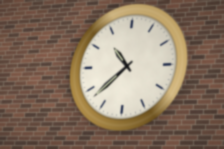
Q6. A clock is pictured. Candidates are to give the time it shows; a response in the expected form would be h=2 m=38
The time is h=10 m=38
